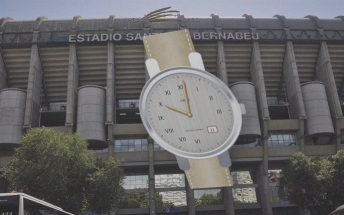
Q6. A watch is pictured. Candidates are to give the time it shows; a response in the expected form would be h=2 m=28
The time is h=10 m=1
